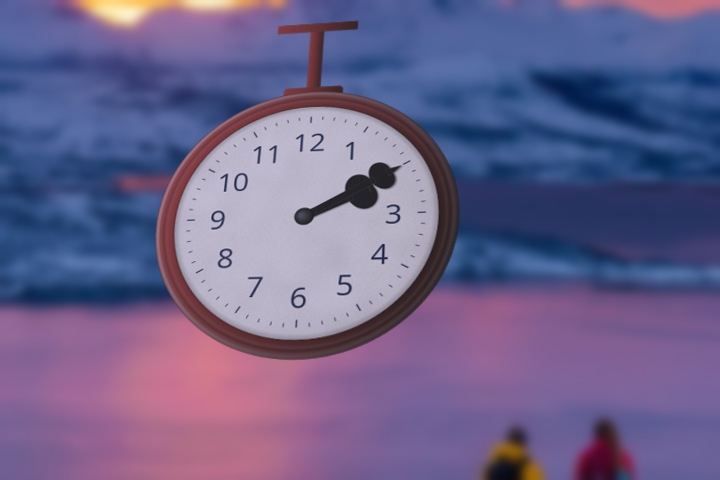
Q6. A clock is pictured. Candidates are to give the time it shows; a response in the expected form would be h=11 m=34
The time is h=2 m=10
